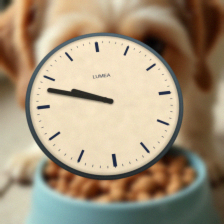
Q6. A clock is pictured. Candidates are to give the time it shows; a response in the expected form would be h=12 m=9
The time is h=9 m=48
